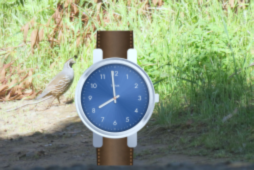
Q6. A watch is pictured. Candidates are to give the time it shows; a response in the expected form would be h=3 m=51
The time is h=7 m=59
